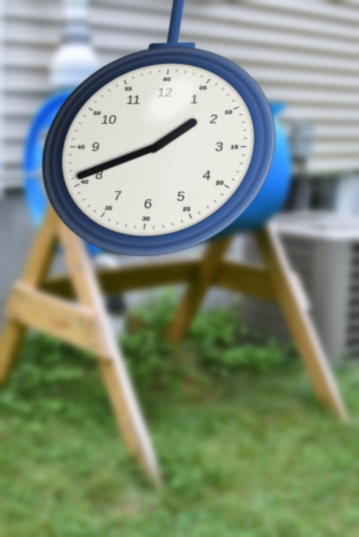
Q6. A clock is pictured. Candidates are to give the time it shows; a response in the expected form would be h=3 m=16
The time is h=1 m=41
